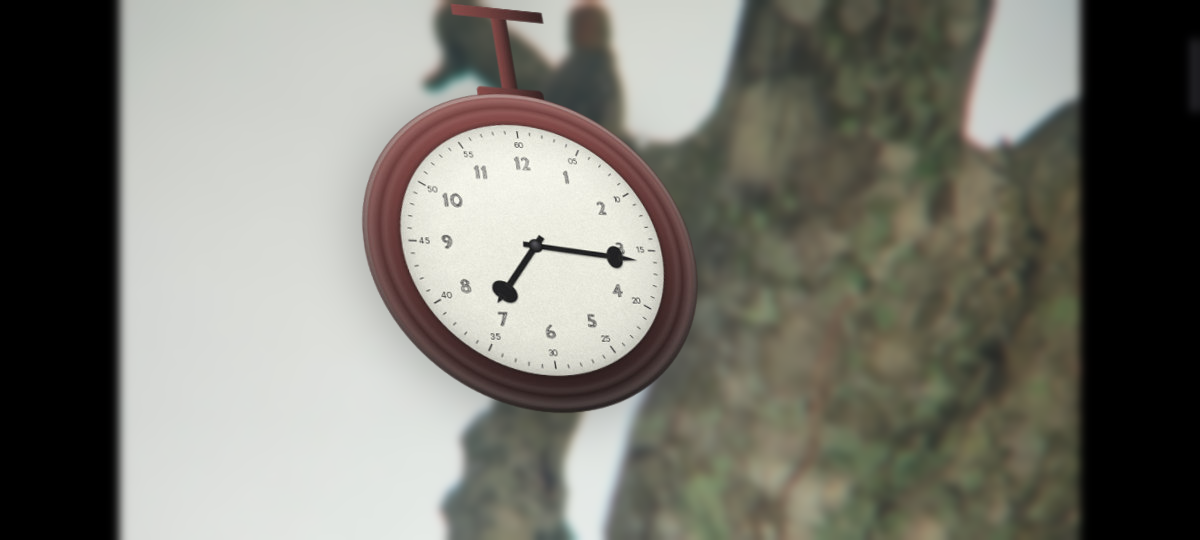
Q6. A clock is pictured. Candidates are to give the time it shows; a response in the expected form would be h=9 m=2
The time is h=7 m=16
